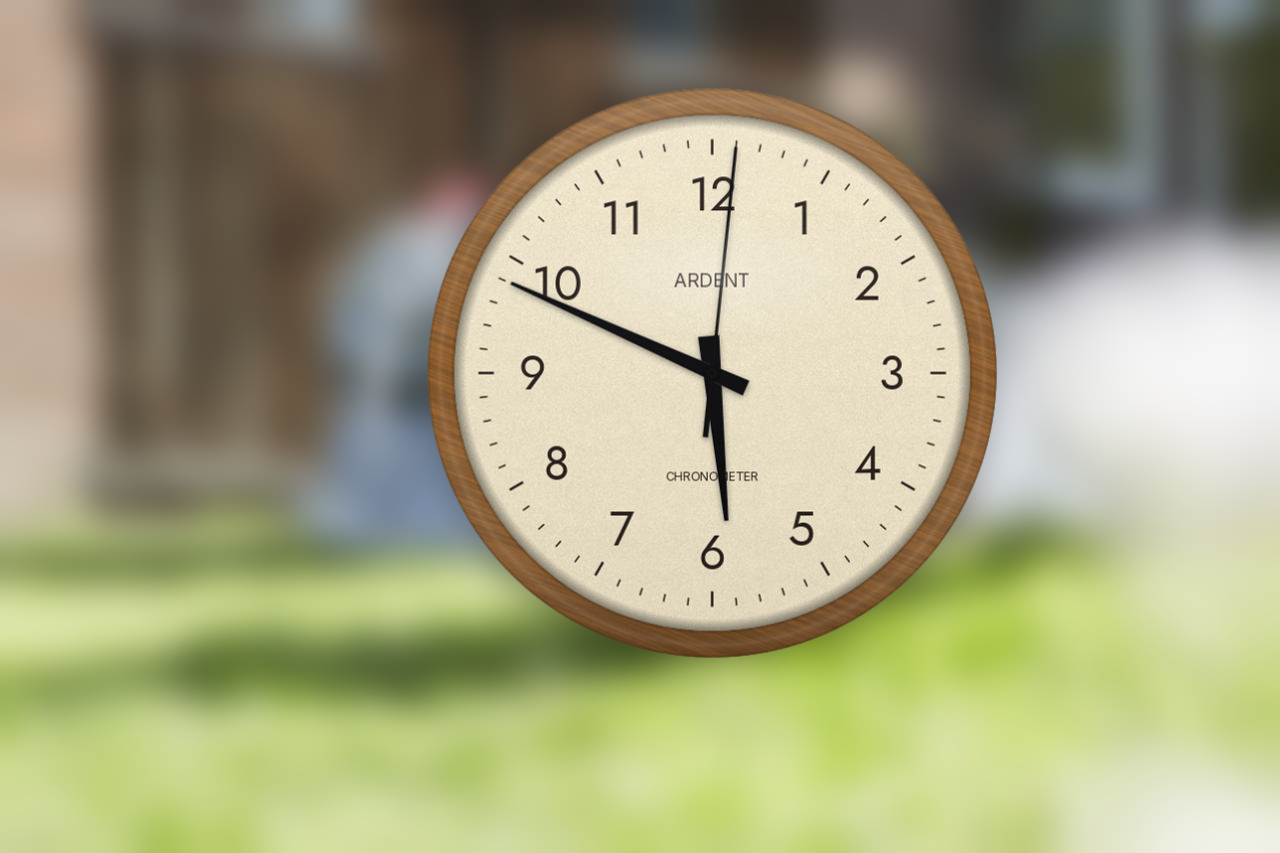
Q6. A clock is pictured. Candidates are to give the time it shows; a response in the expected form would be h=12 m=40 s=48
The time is h=5 m=49 s=1
